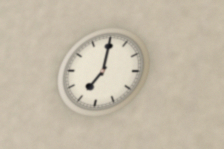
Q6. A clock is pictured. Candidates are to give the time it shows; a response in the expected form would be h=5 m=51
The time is h=7 m=0
